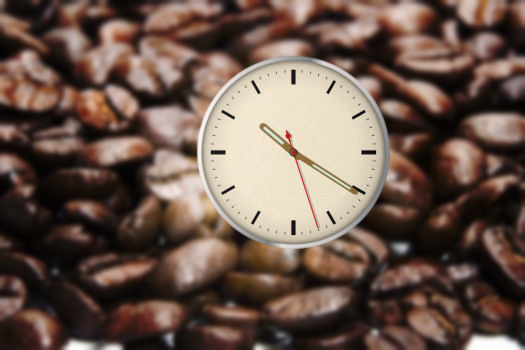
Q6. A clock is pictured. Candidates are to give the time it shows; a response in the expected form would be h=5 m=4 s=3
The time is h=10 m=20 s=27
